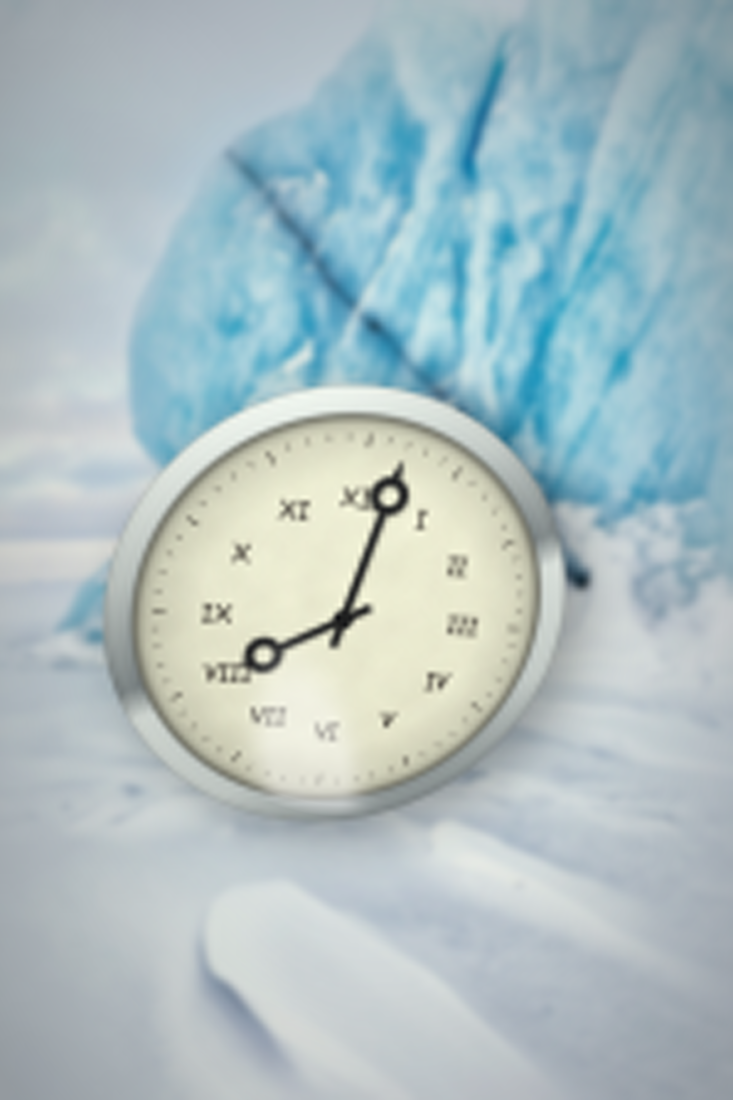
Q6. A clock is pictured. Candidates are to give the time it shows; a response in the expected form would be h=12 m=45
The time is h=8 m=2
